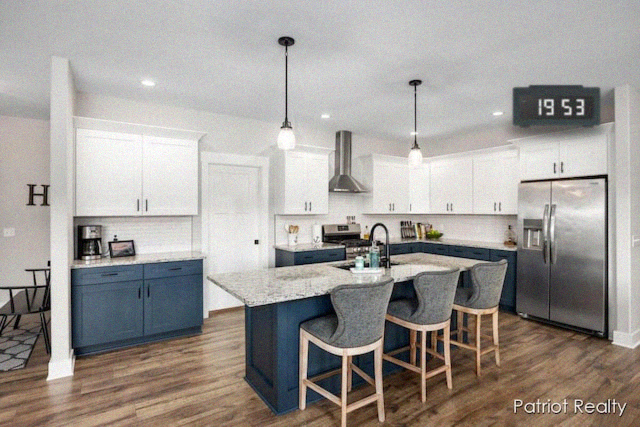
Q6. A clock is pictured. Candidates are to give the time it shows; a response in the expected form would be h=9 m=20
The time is h=19 m=53
